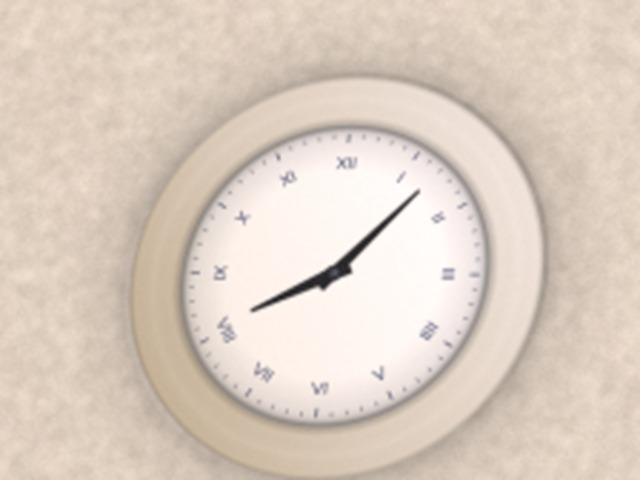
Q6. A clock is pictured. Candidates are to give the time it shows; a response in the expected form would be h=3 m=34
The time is h=8 m=7
